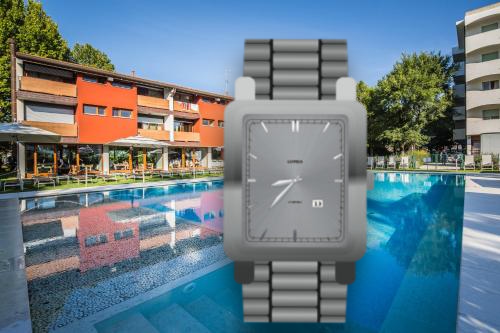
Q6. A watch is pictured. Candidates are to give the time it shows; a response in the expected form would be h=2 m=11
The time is h=8 m=37
